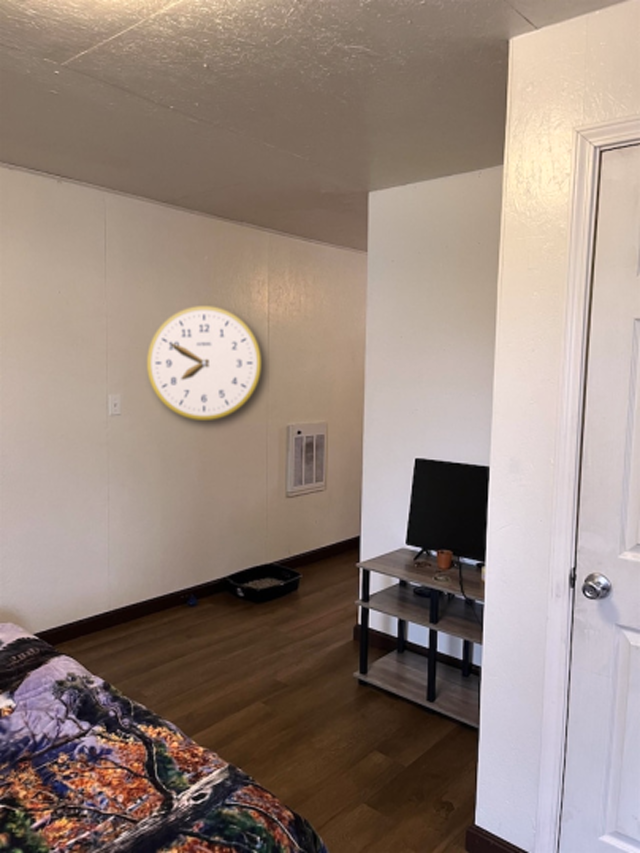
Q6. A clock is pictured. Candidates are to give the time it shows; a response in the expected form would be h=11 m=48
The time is h=7 m=50
